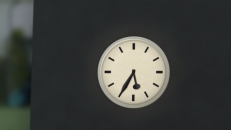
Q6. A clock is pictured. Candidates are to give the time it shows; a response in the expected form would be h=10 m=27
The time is h=5 m=35
